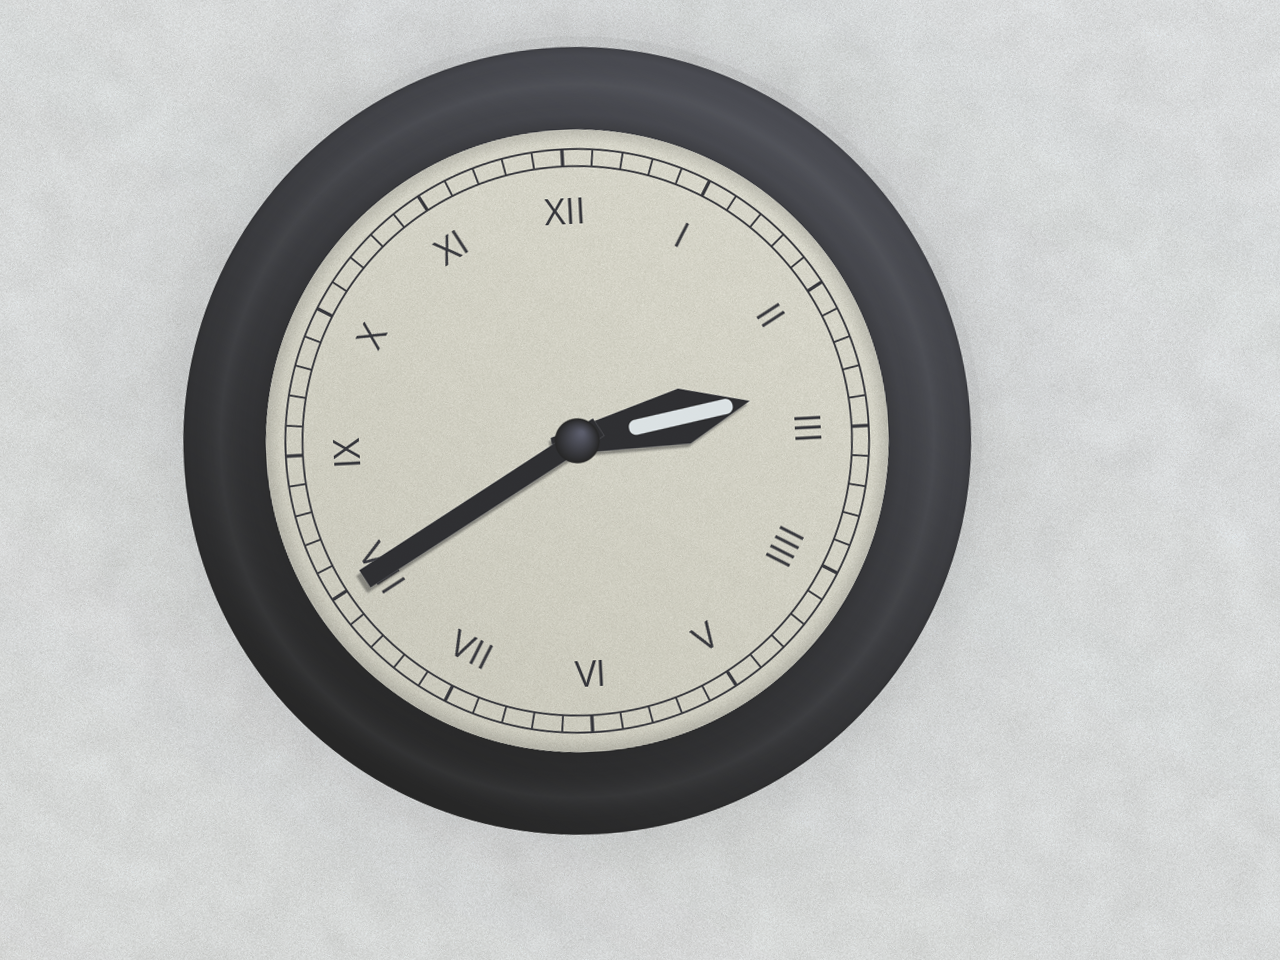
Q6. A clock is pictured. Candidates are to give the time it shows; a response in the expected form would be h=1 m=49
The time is h=2 m=40
